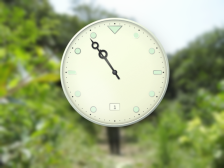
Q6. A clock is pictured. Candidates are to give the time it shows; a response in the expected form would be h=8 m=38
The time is h=10 m=54
